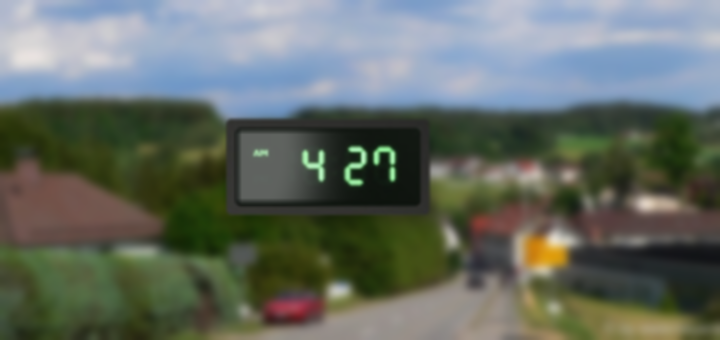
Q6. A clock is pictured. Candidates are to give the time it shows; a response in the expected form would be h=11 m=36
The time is h=4 m=27
